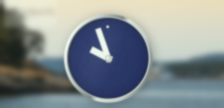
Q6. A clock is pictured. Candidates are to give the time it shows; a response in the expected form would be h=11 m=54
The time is h=9 m=57
